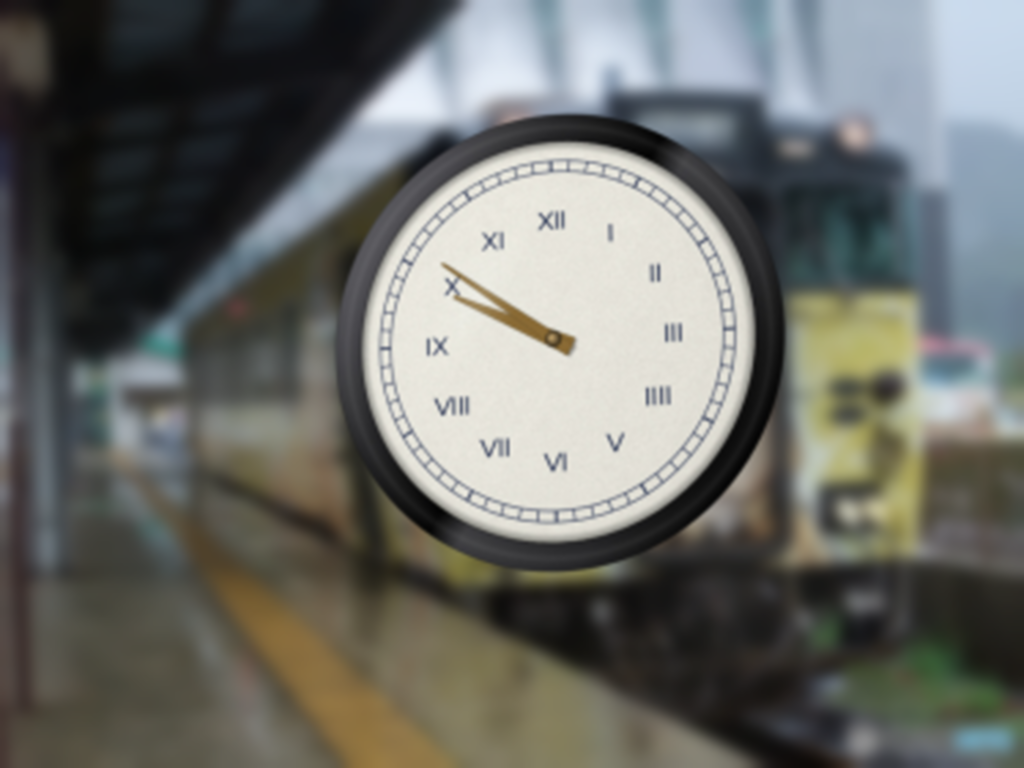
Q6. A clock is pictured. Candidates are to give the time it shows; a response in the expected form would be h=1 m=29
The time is h=9 m=51
